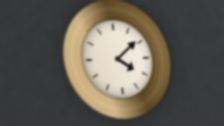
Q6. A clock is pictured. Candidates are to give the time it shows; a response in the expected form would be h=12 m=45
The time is h=4 m=9
